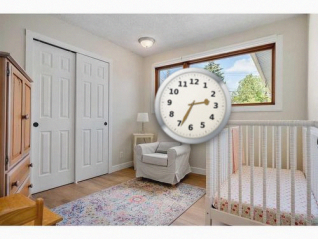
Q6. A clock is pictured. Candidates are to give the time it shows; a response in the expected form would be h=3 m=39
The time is h=2 m=34
